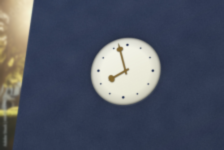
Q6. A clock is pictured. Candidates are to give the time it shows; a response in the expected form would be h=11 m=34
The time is h=7 m=57
